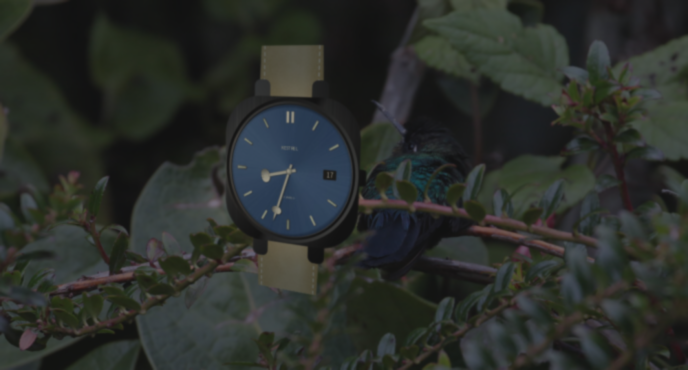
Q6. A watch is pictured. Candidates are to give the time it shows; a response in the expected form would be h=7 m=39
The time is h=8 m=33
